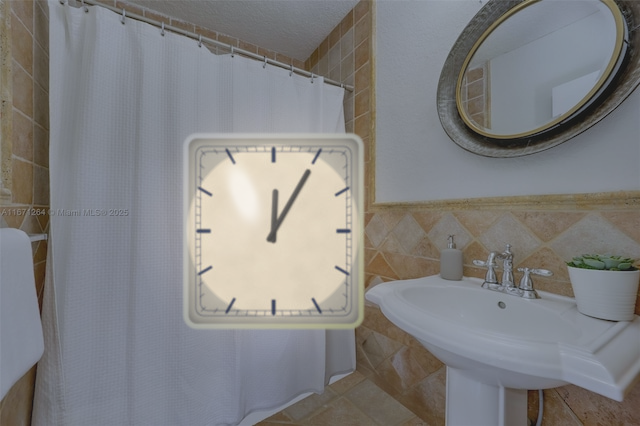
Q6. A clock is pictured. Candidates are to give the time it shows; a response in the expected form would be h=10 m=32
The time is h=12 m=5
